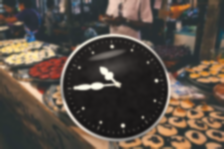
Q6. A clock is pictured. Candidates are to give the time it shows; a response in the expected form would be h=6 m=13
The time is h=10 m=45
